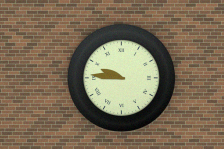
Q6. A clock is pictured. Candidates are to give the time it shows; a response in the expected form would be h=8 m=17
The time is h=9 m=46
